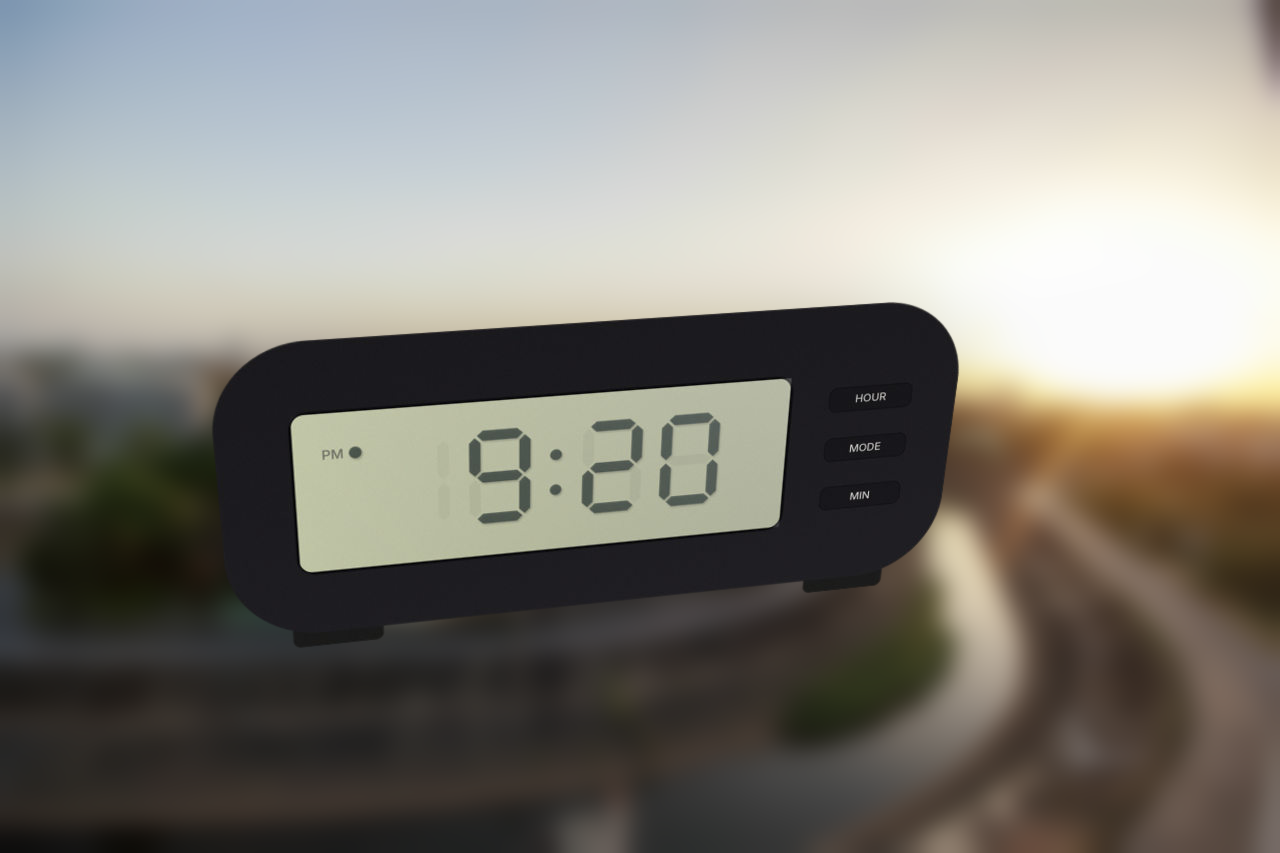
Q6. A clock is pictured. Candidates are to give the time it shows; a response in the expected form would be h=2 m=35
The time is h=9 m=20
